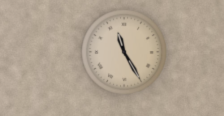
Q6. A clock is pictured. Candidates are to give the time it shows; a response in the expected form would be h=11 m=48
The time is h=11 m=25
